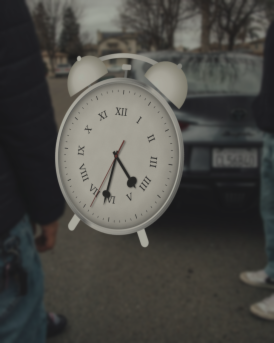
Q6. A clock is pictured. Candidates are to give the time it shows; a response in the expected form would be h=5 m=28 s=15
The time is h=4 m=31 s=34
